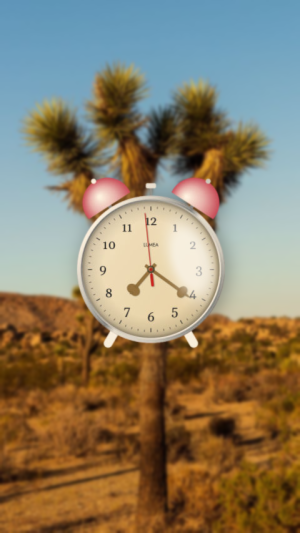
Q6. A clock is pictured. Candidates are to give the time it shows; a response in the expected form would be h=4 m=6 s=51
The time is h=7 m=20 s=59
